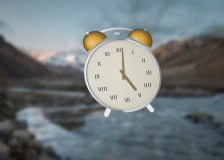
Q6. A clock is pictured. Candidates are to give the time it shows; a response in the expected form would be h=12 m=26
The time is h=5 m=1
